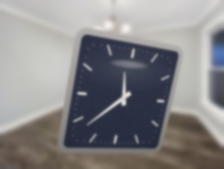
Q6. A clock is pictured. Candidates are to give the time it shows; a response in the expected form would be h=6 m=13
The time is h=11 m=38
